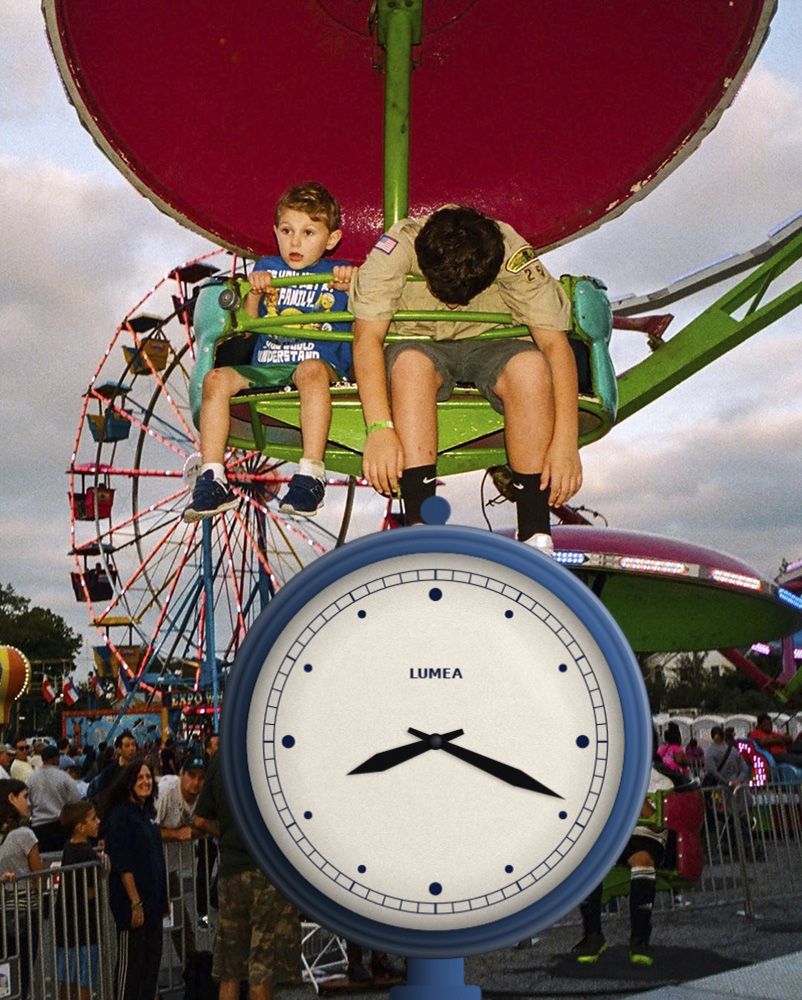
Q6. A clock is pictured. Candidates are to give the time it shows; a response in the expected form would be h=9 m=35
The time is h=8 m=19
